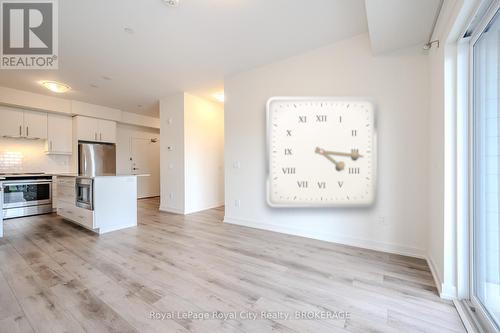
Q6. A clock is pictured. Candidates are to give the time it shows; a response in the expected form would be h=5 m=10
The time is h=4 m=16
